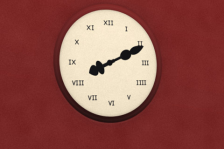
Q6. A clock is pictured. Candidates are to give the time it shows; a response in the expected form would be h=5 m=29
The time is h=8 m=11
